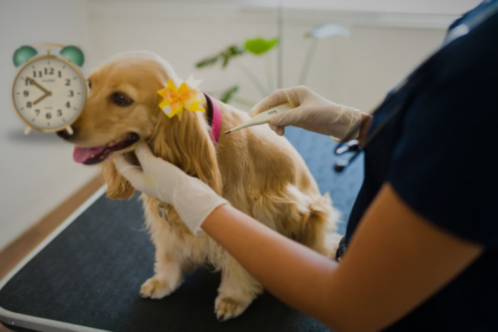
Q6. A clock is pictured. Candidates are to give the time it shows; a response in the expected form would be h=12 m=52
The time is h=7 m=51
